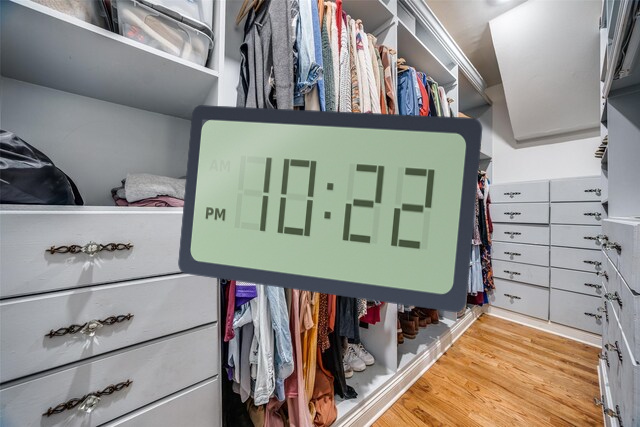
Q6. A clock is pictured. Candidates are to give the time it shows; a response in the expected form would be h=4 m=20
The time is h=10 m=22
